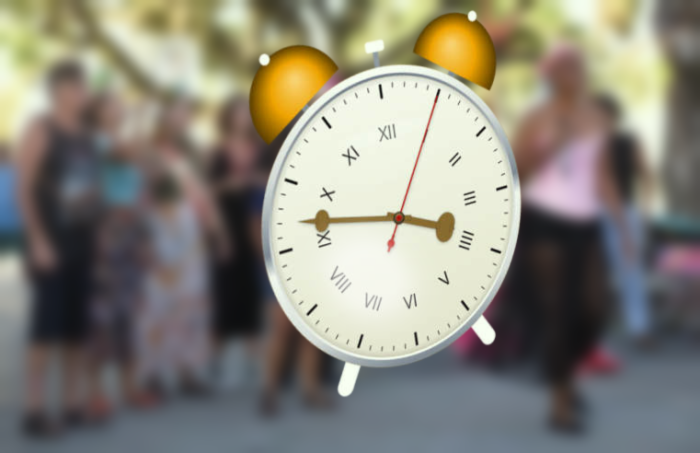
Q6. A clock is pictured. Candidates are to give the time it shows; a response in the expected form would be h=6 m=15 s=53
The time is h=3 m=47 s=5
